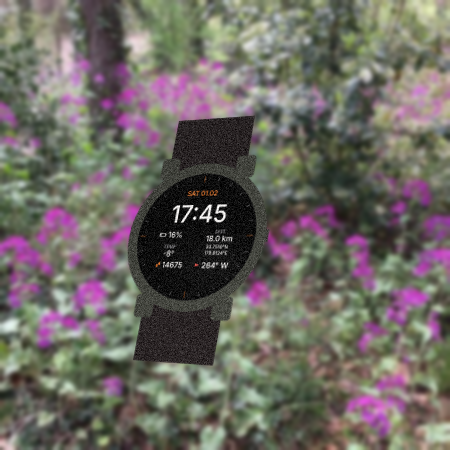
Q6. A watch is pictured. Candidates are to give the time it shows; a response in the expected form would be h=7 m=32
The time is h=17 m=45
